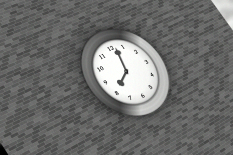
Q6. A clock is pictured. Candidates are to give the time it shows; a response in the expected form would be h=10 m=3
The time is h=8 m=2
